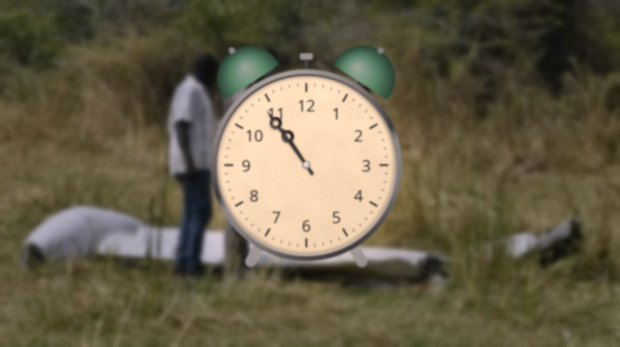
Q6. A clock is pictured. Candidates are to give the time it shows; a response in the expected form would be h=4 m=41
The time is h=10 m=54
